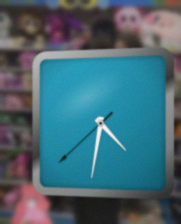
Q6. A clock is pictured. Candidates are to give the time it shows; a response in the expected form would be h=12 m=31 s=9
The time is h=4 m=31 s=38
